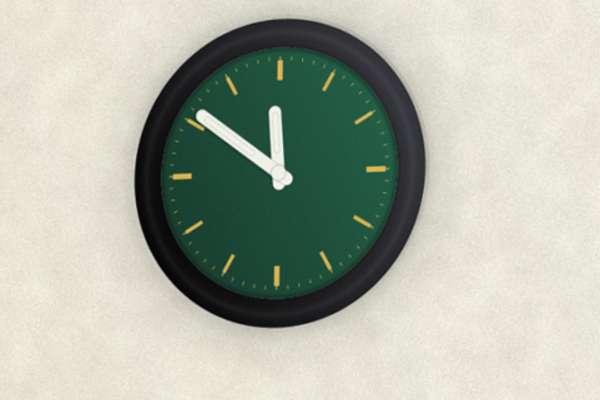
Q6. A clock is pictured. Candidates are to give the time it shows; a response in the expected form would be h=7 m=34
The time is h=11 m=51
